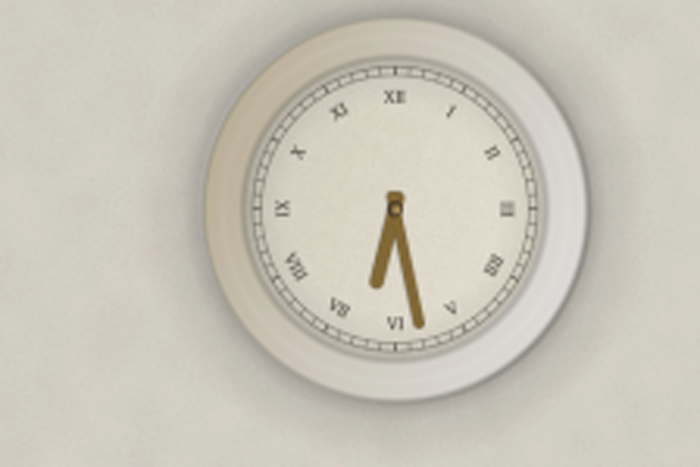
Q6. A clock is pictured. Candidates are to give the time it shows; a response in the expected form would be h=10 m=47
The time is h=6 m=28
